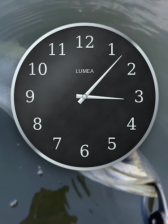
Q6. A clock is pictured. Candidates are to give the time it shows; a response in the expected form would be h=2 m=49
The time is h=3 m=7
